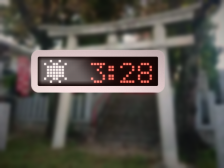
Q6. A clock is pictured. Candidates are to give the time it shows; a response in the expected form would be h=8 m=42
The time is h=3 m=28
